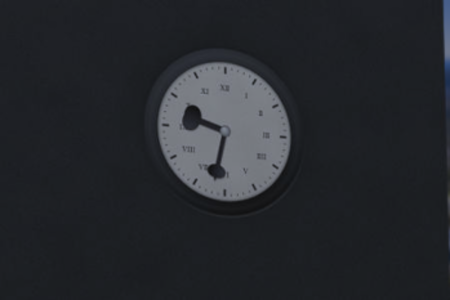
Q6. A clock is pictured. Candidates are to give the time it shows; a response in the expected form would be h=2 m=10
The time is h=9 m=32
